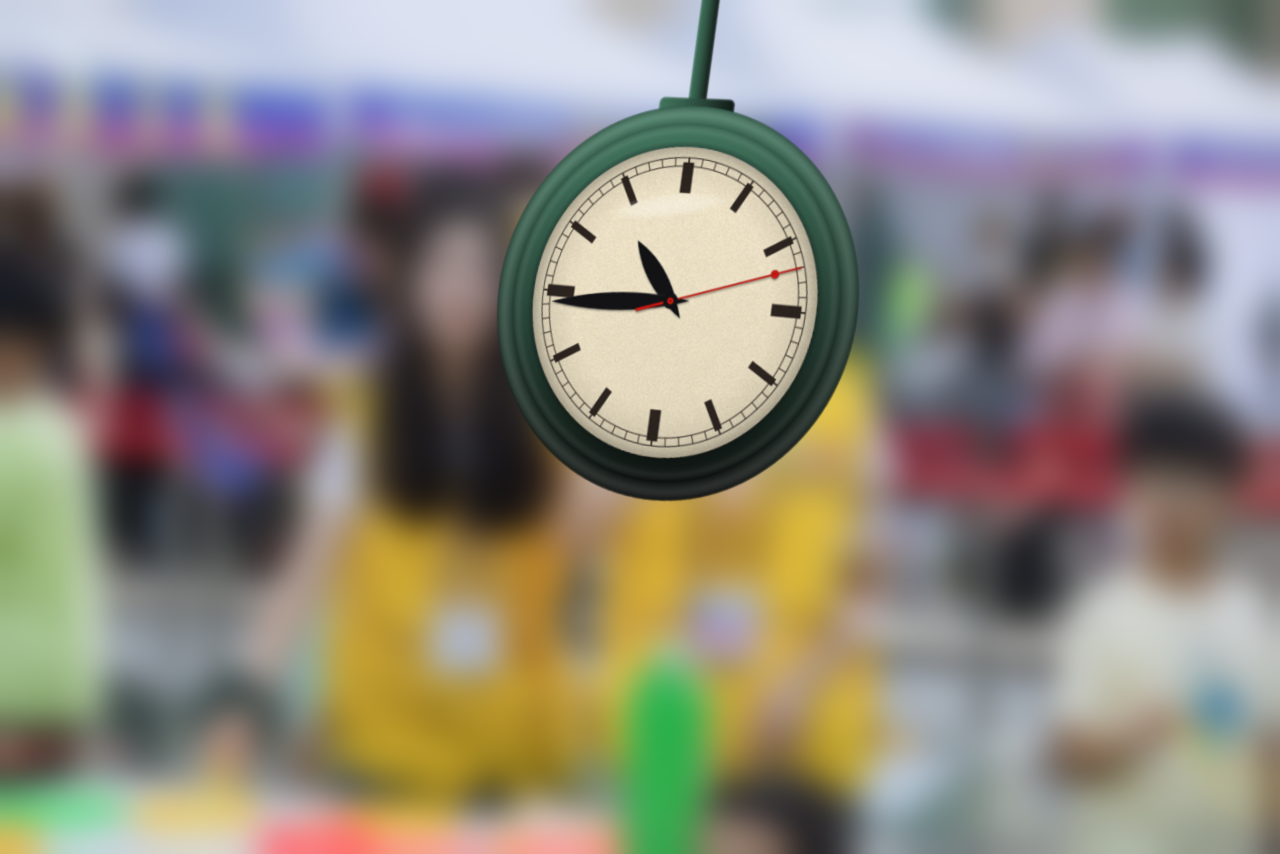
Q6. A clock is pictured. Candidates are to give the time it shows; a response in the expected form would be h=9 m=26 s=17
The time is h=10 m=44 s=12
